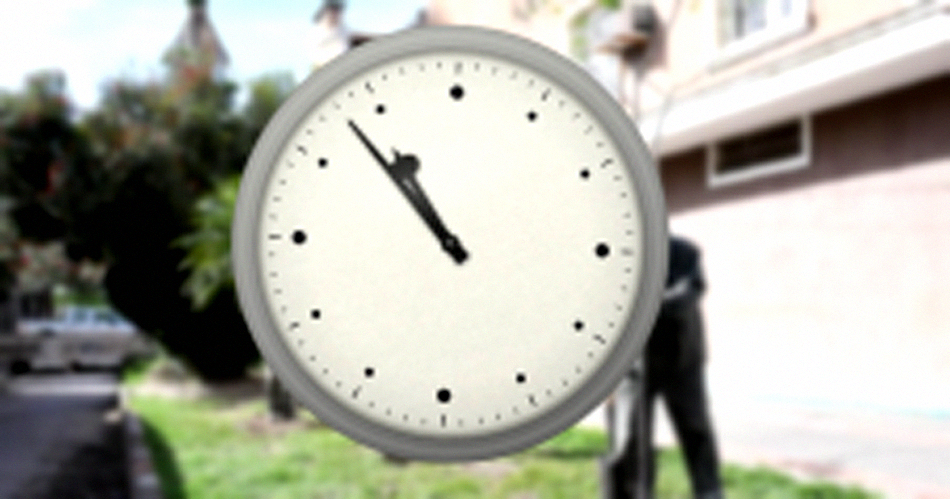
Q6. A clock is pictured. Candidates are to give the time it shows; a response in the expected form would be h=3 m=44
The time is h=10 m=53
